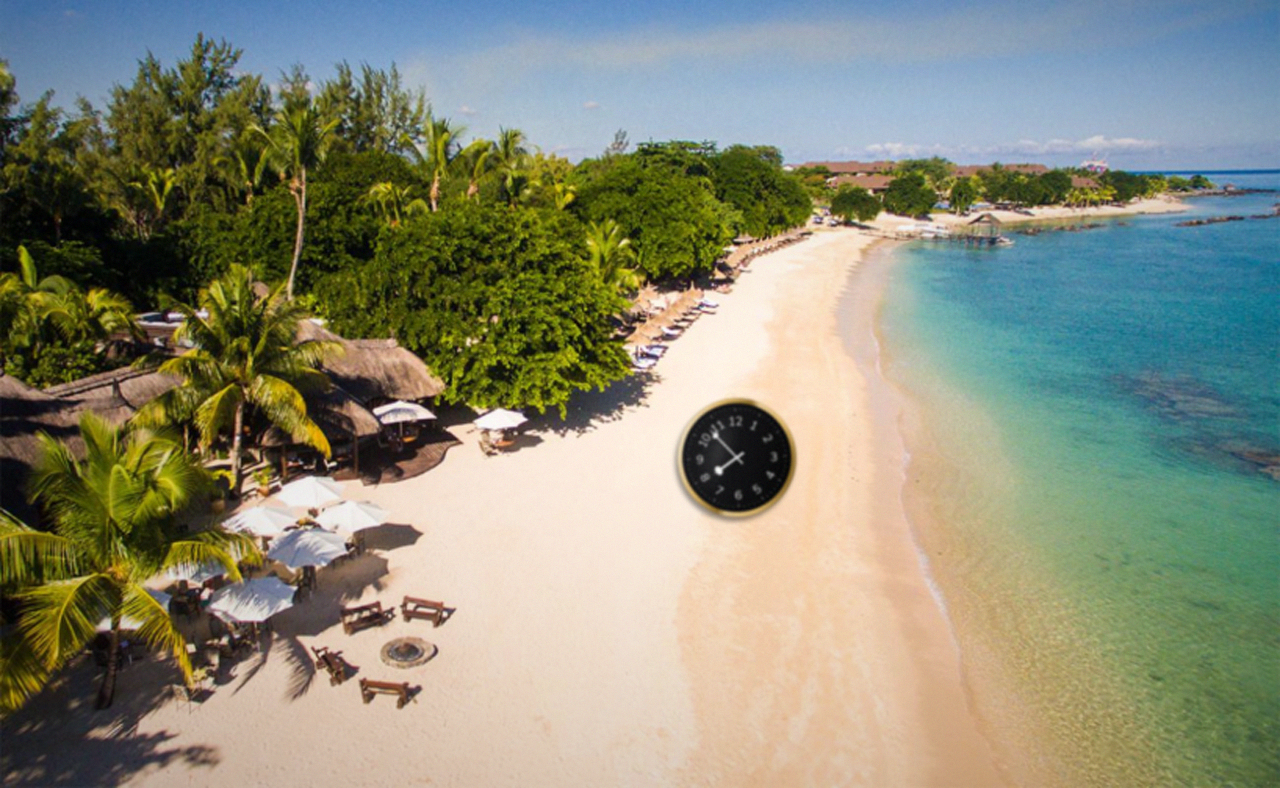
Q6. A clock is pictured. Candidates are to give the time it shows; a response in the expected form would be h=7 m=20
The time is h=7 m=53
